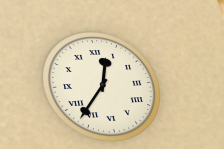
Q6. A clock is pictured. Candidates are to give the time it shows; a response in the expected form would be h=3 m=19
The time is h=12 m=37
